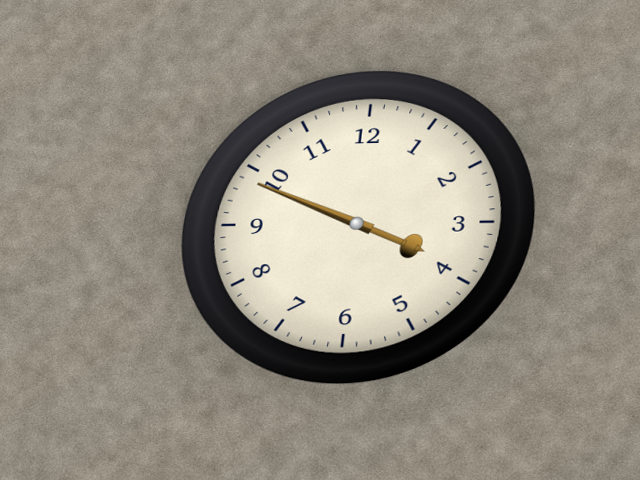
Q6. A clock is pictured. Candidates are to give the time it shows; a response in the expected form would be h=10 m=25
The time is h=3 m=49
